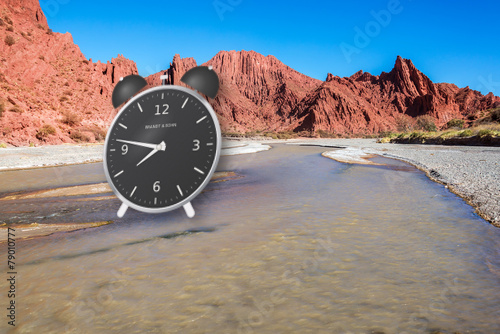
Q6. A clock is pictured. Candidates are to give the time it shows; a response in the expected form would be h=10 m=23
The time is h=7 m=47
